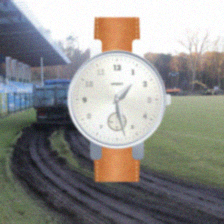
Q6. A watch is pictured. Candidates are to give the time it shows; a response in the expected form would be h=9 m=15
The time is h=1 m=28
